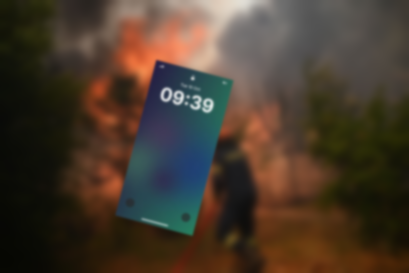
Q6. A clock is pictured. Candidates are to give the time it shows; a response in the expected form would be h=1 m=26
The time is h=9 m=39
